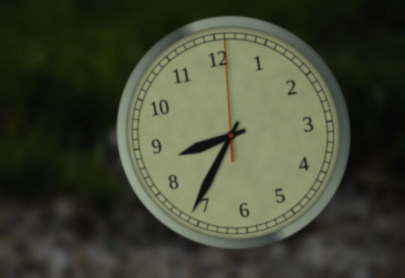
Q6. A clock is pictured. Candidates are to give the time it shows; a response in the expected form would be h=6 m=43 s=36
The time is h=8 m=36 s=1
